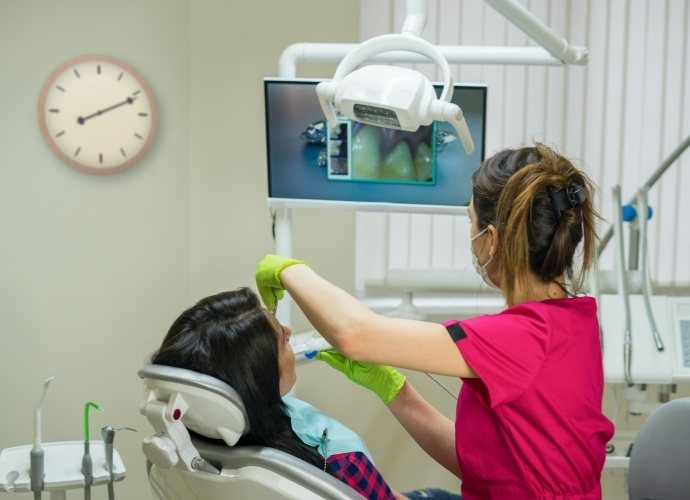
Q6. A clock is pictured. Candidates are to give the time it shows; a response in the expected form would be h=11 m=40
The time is h=8 m=11
